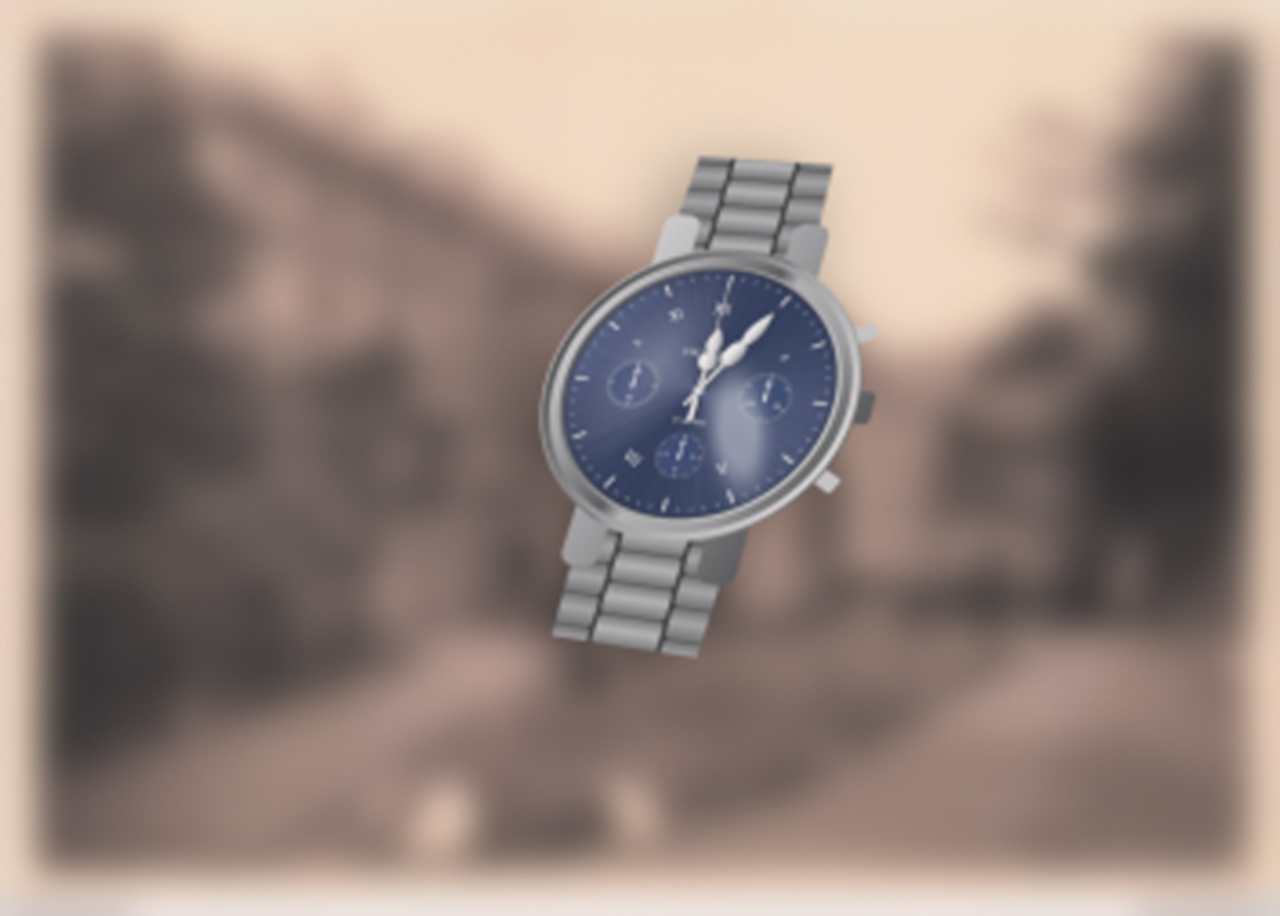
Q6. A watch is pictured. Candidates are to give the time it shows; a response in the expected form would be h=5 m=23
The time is h=12 m=5
